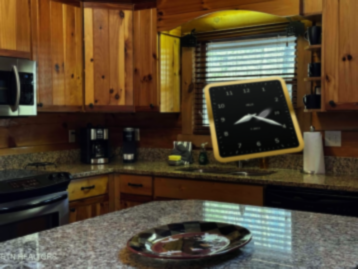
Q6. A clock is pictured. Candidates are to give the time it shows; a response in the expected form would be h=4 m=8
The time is h=8 m=20
